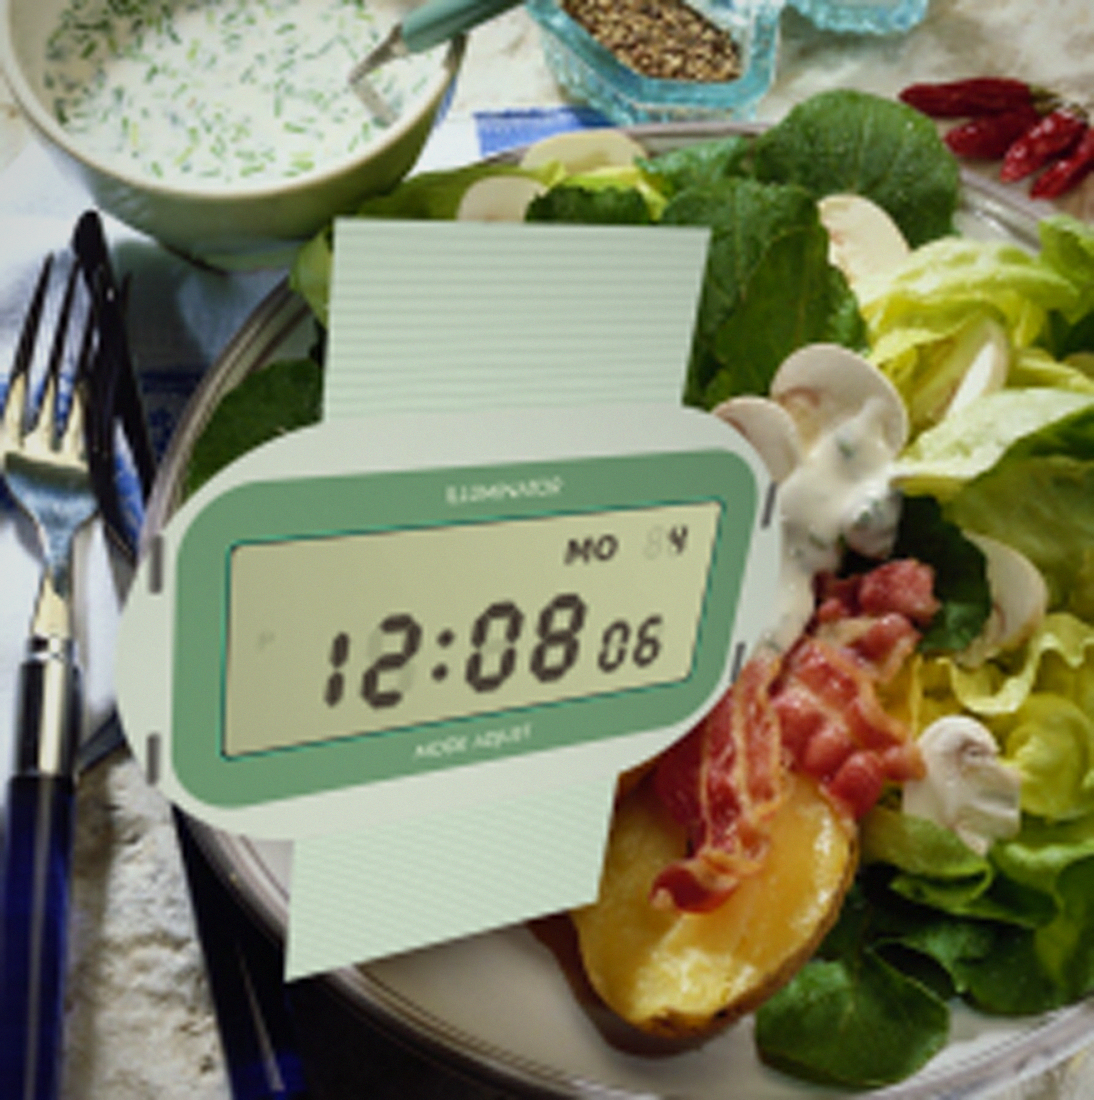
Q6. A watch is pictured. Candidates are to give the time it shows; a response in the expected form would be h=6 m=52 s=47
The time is h=12 m=8 s=6
